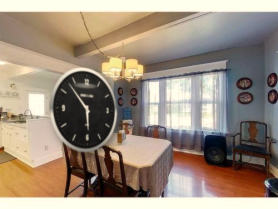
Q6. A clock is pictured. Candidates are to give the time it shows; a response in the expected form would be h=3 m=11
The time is h=5 m=53
